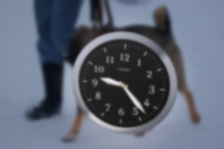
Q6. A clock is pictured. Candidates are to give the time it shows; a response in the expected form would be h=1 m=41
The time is h=9 m=23
